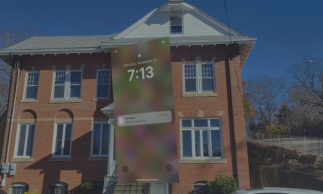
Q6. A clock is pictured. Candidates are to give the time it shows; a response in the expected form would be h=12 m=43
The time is h=7 m=13
